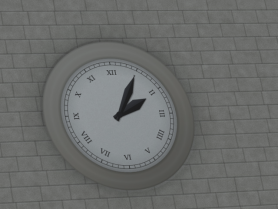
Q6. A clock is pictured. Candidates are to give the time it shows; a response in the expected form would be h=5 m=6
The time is h=2 m=5
